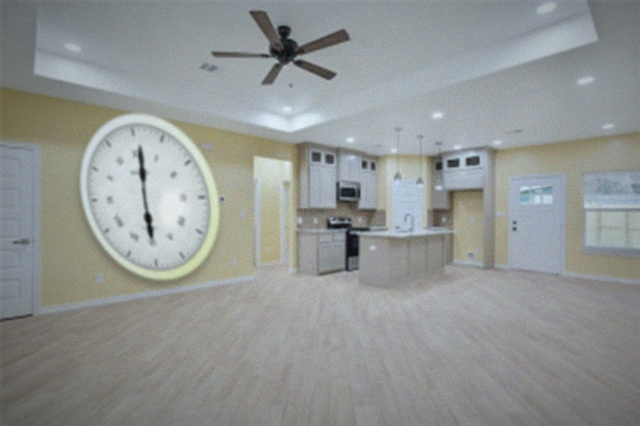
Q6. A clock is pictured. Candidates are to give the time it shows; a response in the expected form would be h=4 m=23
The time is h=6 m=1
